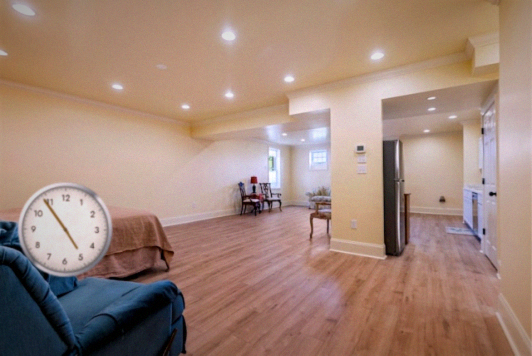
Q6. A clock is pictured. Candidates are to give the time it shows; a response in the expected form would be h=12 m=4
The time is h=4 m=54
